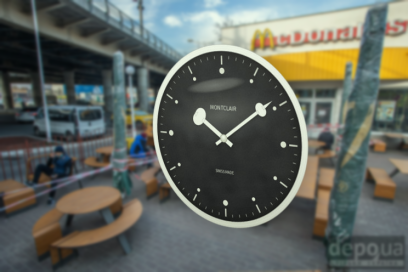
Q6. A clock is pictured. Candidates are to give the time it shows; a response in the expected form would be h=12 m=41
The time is h=10 m=9
